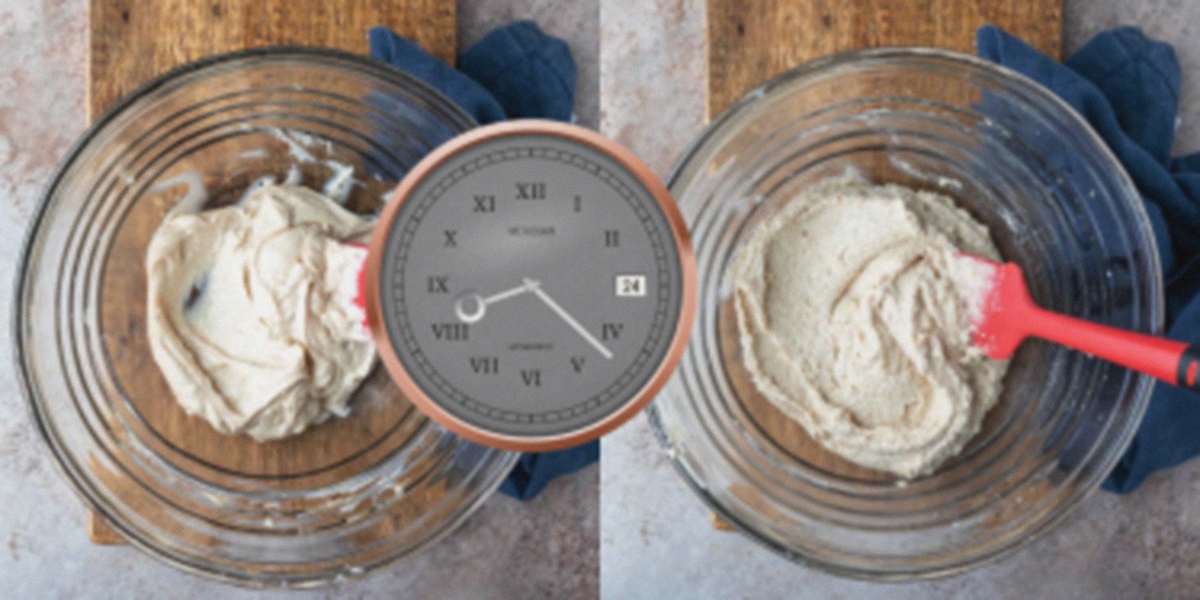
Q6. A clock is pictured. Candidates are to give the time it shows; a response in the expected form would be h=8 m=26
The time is h=8 m=22
